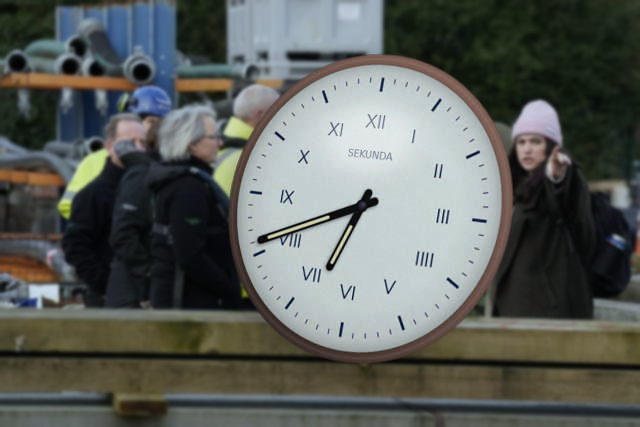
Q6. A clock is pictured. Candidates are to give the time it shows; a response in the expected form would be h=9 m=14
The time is h=6 m=41
